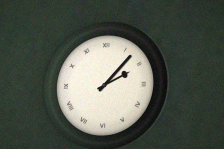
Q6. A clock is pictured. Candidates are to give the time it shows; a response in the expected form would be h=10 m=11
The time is h=2 m=7
